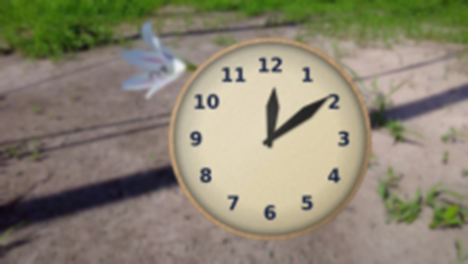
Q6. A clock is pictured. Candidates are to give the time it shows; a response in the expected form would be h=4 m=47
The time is h=12 m=9
